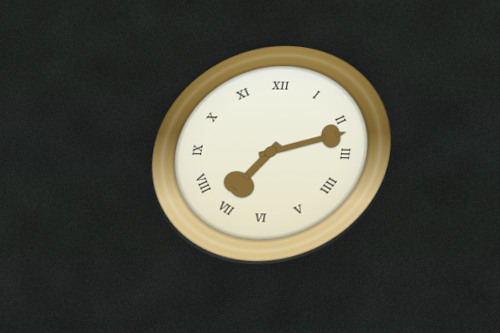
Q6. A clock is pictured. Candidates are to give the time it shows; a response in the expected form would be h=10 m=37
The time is h=7 m=12
